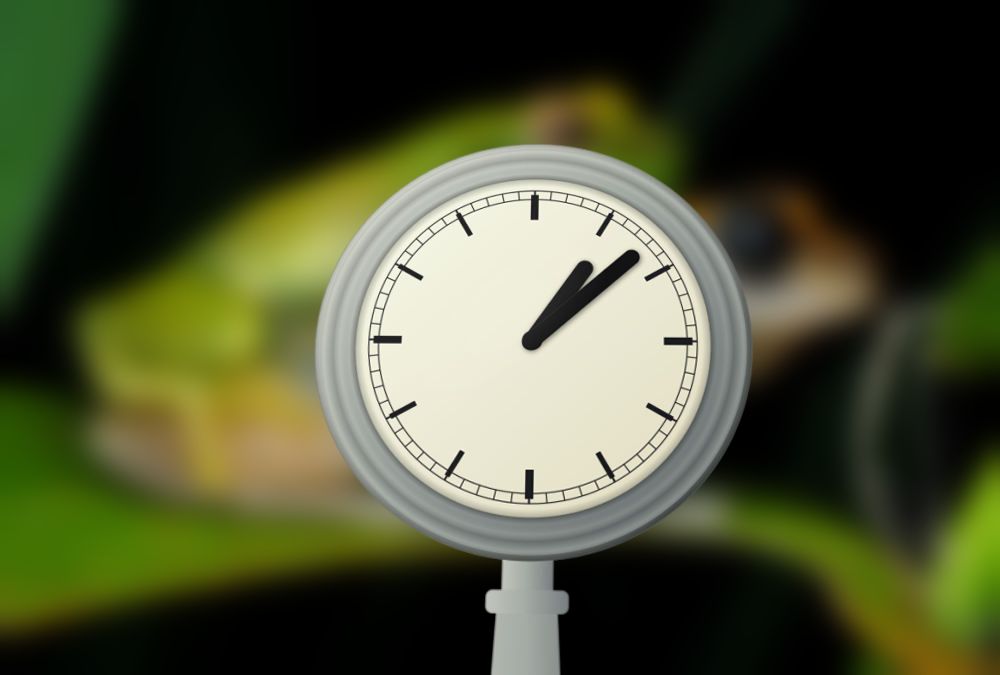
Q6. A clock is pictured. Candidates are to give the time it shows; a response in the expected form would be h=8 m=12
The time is h=1 m=8
